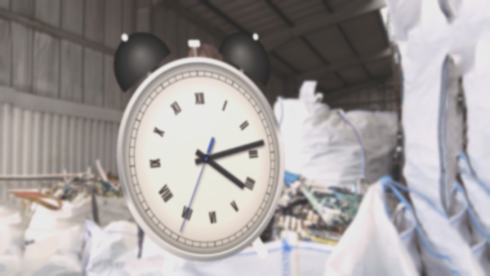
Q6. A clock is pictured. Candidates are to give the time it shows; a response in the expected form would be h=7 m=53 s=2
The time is h=4 m=13 s=35
